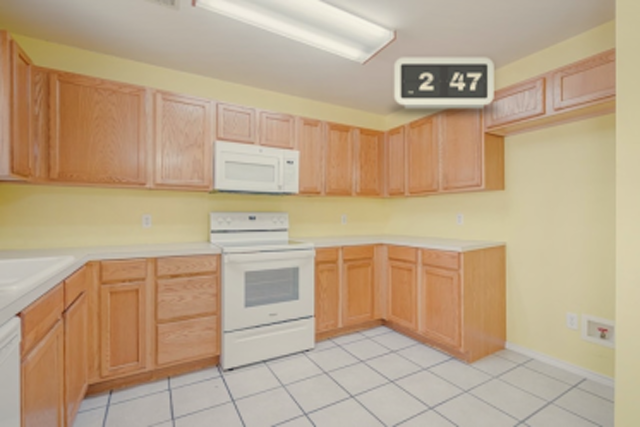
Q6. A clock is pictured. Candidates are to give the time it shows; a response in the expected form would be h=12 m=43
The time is h=2 m=47
